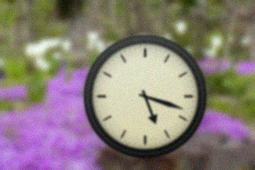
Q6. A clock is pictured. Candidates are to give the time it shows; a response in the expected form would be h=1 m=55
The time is h=5 m=18
